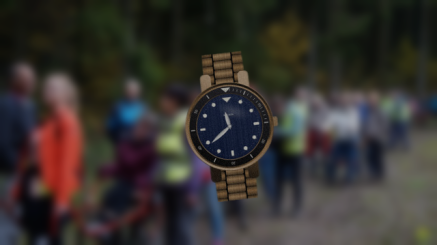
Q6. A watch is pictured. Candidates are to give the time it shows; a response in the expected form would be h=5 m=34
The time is h=11 m=39
